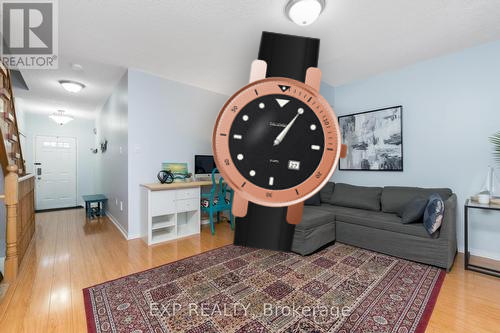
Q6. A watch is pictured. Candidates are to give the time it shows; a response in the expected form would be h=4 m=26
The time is h=1 m=5
